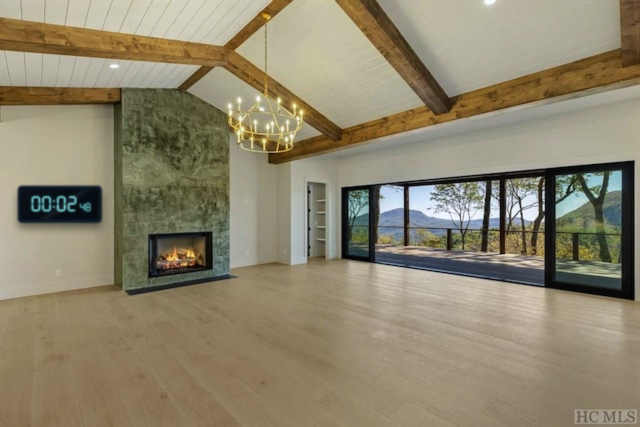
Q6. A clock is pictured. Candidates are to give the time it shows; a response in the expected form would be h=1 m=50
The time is h=0 m=2
